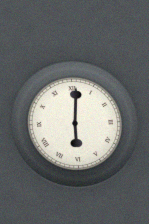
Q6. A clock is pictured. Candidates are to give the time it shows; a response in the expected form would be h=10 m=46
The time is h=6 m=1
